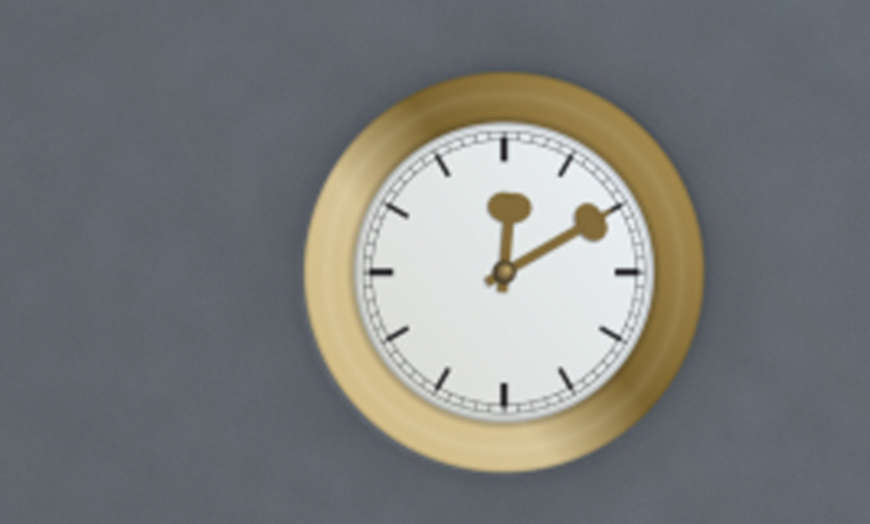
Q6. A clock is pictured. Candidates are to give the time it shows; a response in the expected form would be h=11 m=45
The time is h=12 m=10
